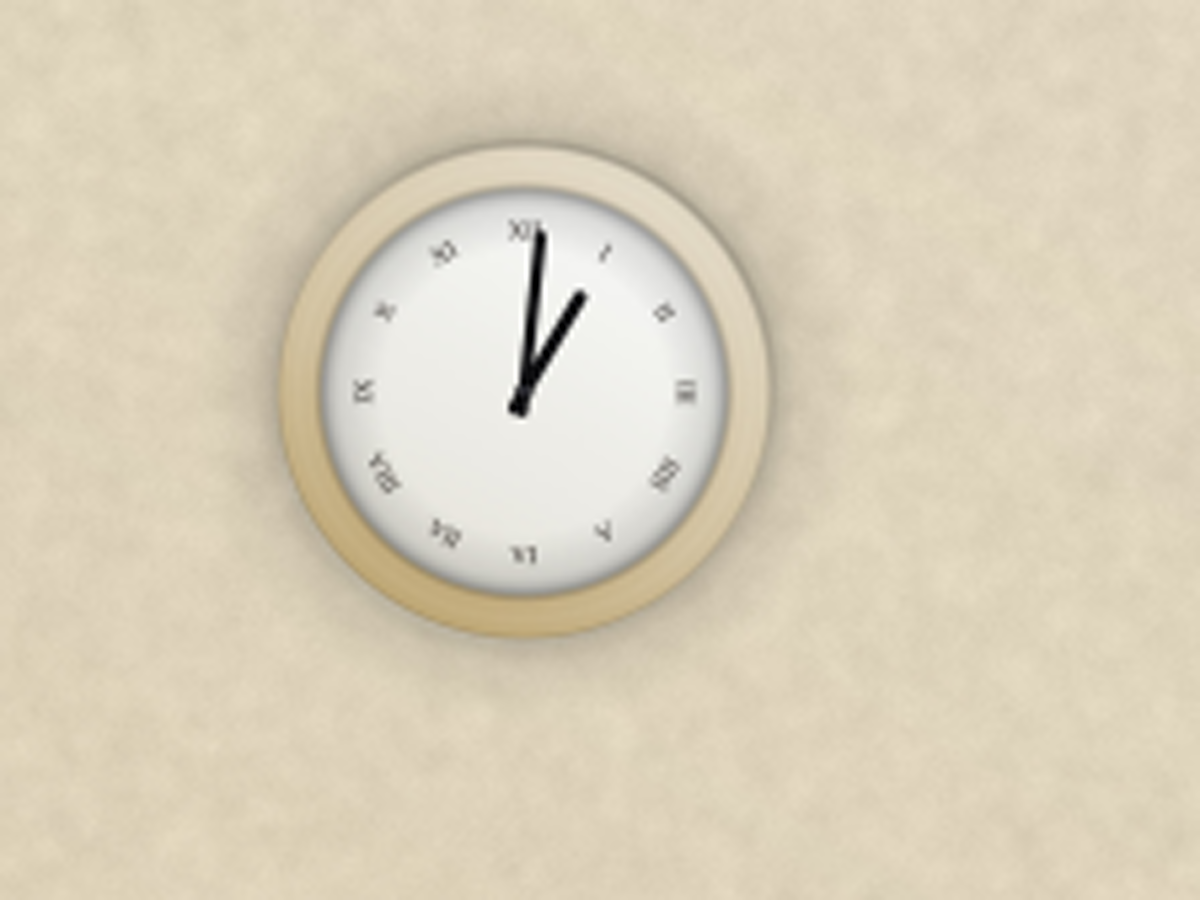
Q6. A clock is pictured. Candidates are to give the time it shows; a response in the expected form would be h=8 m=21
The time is h=1 m=1
